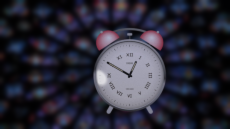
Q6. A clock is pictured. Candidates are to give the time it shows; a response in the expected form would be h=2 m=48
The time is h=12 m=50
